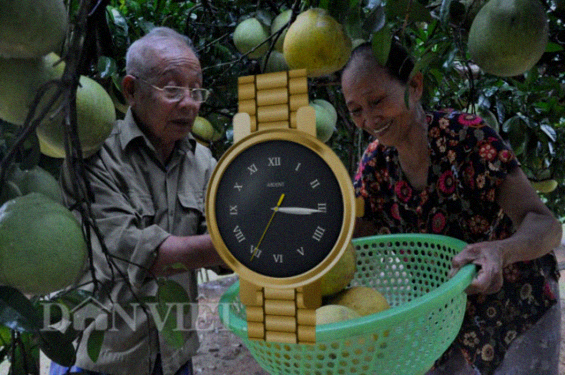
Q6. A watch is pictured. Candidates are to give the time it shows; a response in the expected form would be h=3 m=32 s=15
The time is h=3 m=15 s=35
